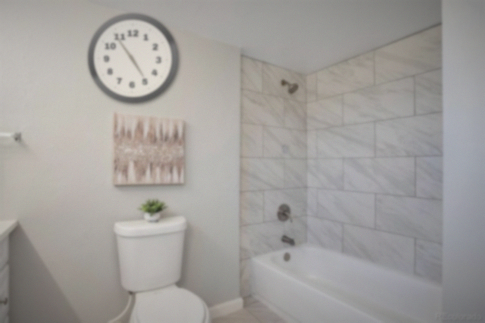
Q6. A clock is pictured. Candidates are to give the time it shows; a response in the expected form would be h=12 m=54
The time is h=4 m=54
